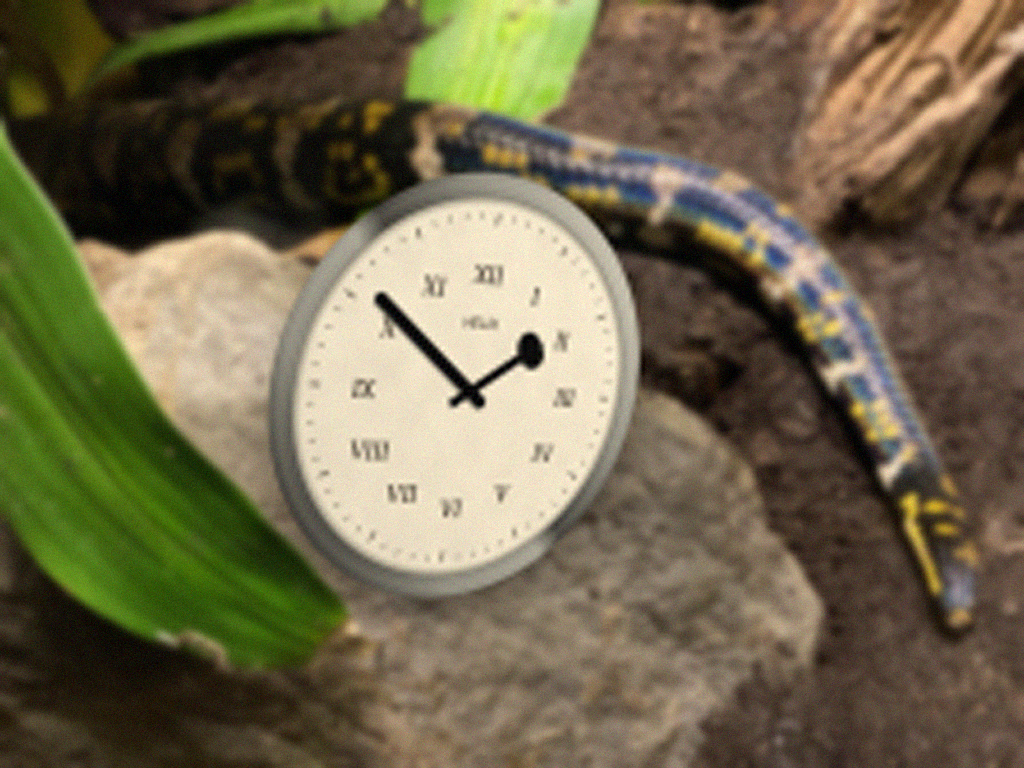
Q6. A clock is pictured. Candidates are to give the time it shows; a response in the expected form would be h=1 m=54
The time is h=1 m=51
